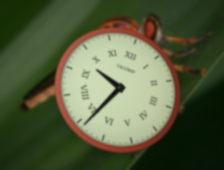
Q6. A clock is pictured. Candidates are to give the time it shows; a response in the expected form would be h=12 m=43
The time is h=9 m=34
